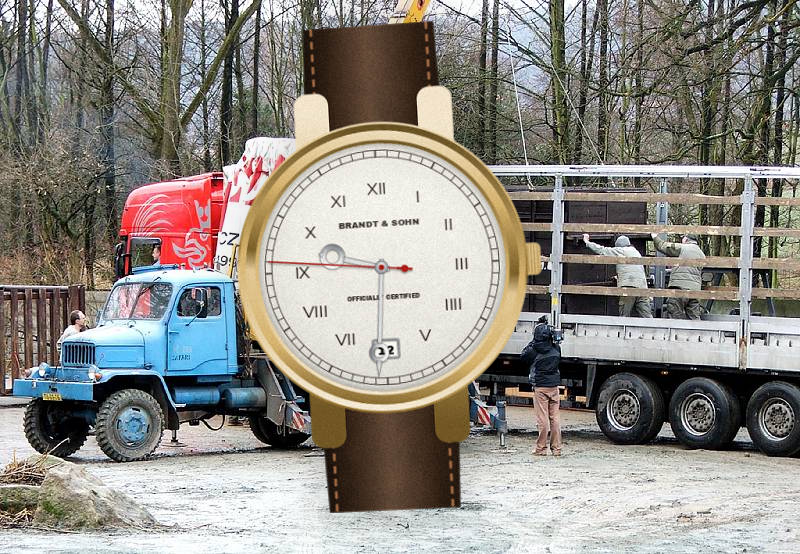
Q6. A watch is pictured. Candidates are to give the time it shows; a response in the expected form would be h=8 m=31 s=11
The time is h=9 m=30 s=46
